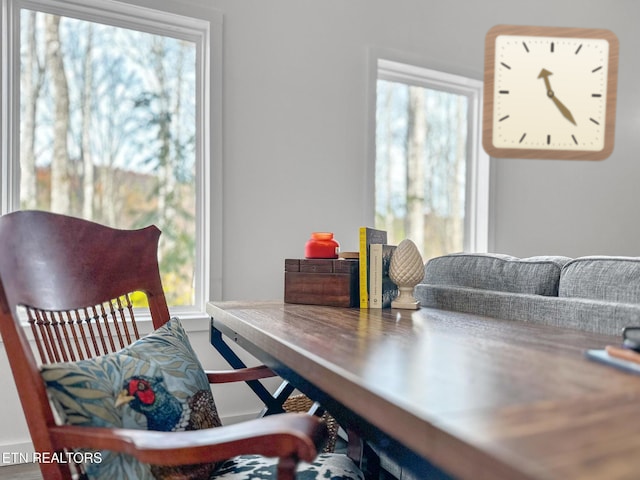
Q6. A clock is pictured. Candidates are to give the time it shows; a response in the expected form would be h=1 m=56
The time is h=11 m=23
